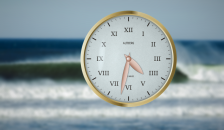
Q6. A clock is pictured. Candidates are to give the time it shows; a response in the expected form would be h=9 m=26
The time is h=4 m=32
